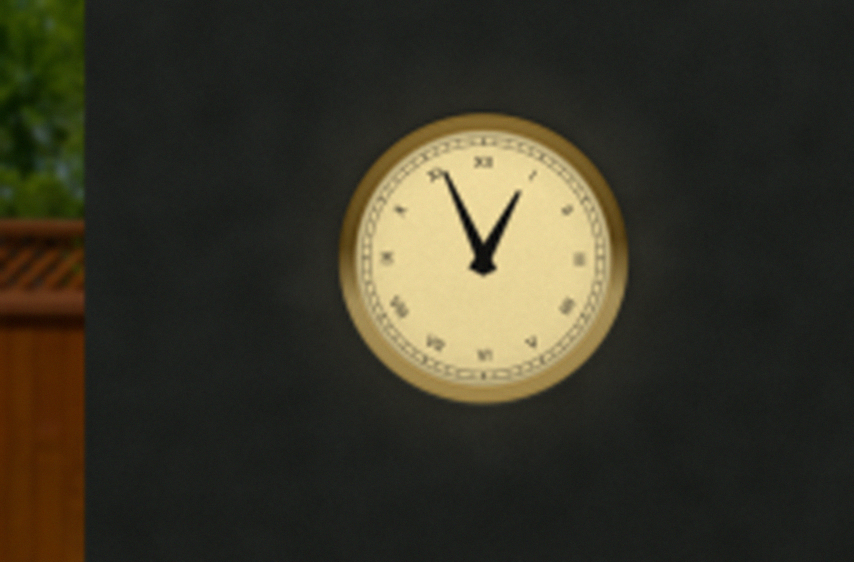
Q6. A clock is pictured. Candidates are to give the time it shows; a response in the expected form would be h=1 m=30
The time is h=12 m=56
